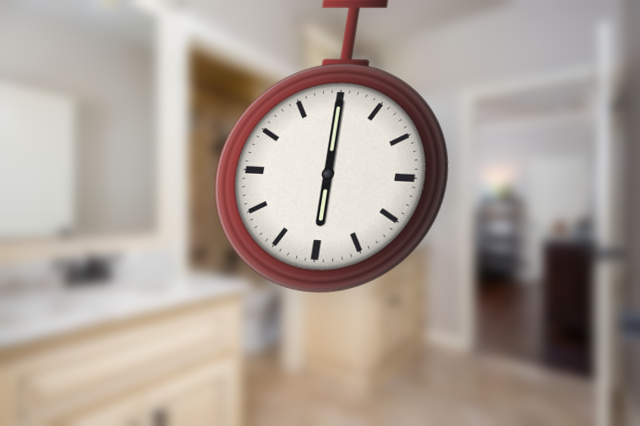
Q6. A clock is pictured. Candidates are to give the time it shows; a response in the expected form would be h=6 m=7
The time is h=6 m=0
